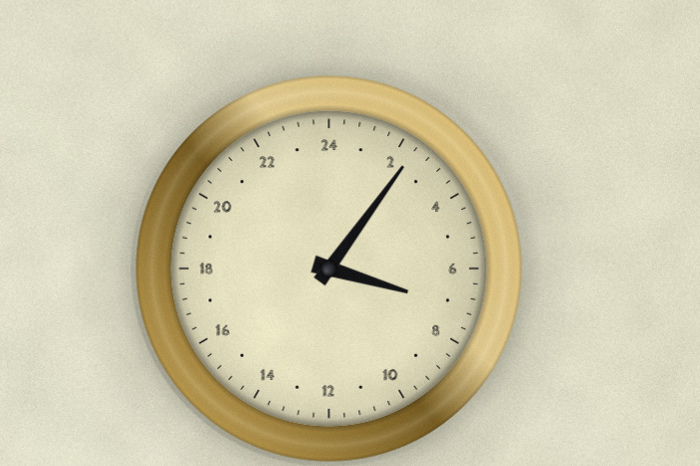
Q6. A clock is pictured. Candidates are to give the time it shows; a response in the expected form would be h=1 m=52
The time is h=7 m=6
